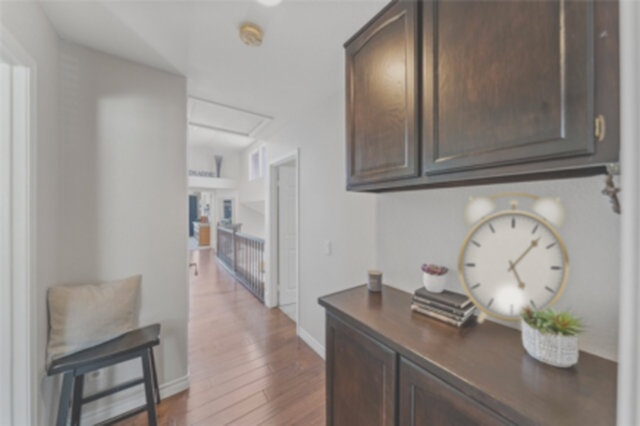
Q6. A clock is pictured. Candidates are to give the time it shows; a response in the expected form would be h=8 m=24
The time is h=5 m=7
